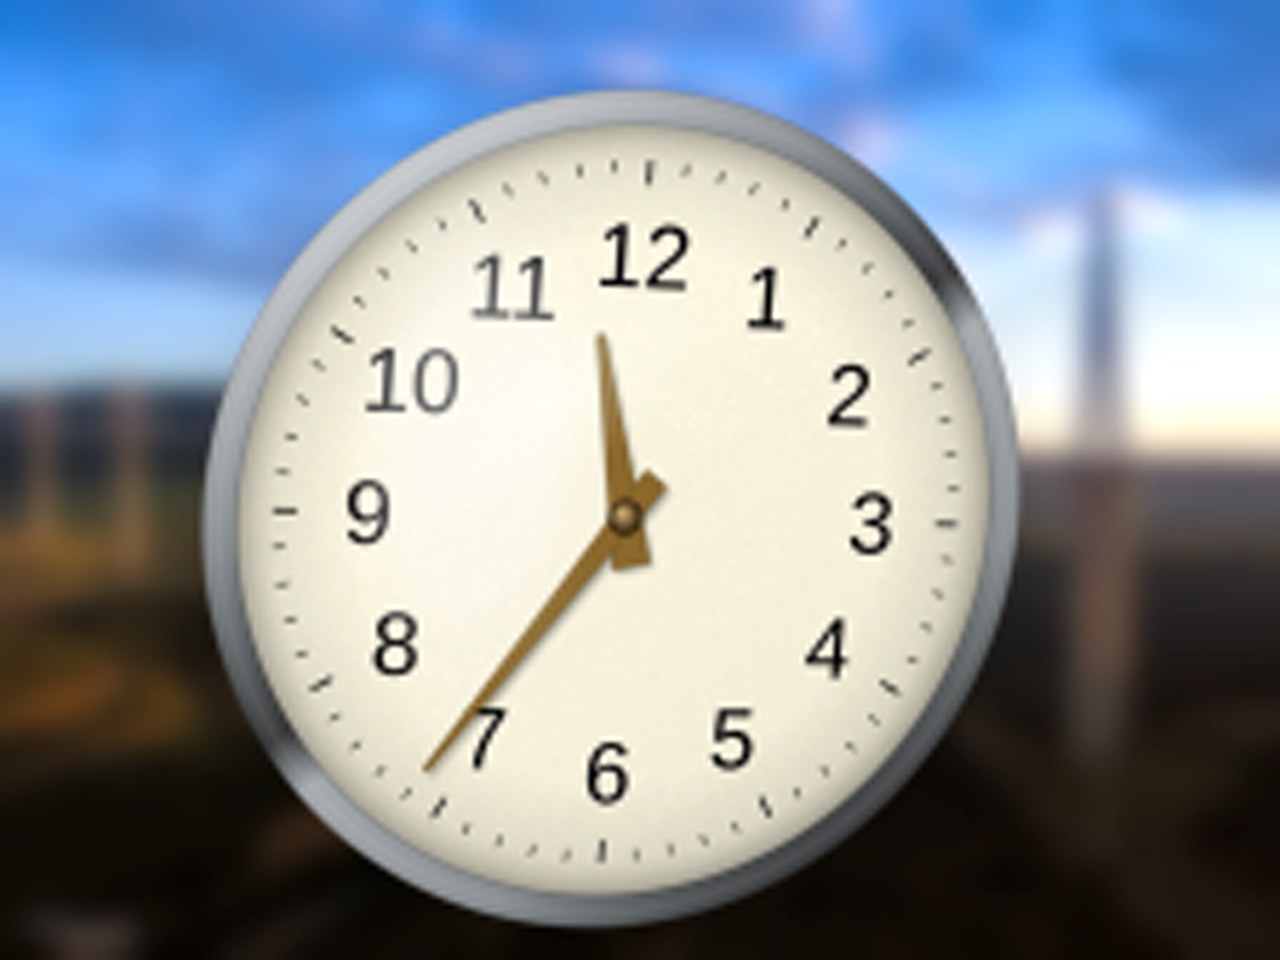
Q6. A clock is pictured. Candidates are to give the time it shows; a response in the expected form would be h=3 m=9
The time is h=11 m=36
